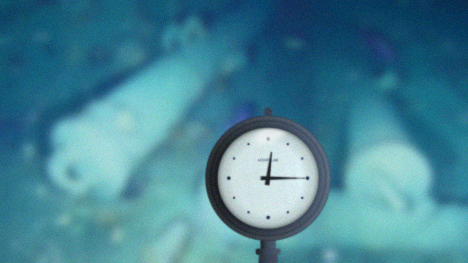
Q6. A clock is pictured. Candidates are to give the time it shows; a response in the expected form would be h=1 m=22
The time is h=12 m=15
